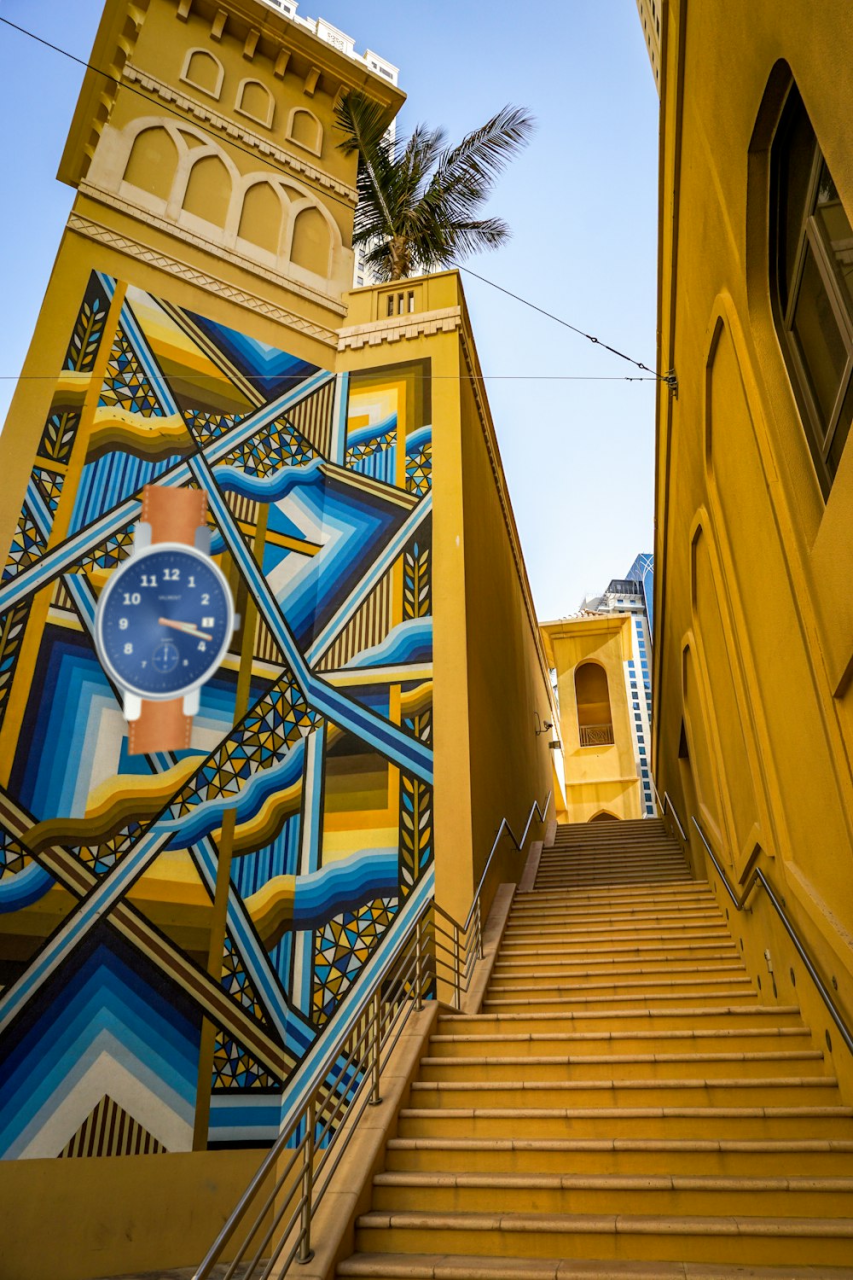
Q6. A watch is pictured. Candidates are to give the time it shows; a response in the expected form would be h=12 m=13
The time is h=3 m=18
